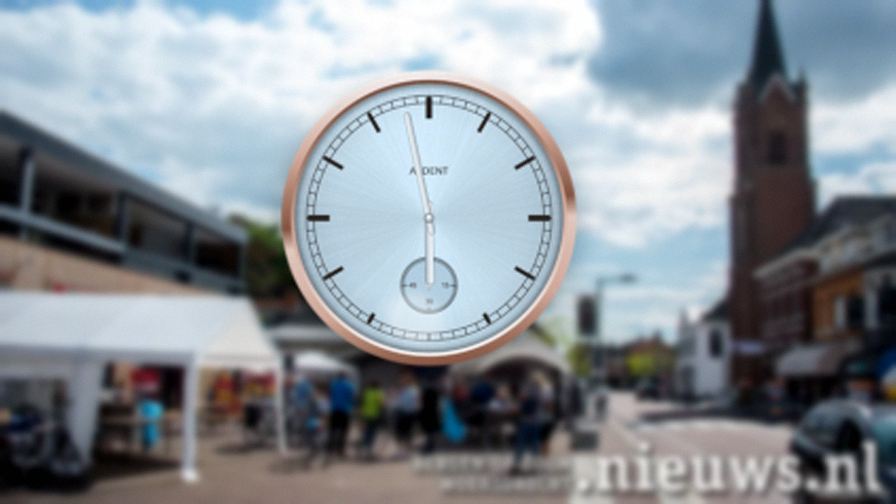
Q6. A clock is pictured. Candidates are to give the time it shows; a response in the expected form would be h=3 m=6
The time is h=5 m=58
